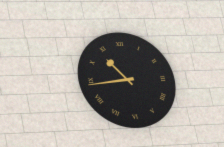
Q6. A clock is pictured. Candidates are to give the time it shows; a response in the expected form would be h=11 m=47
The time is h=10 m=44
